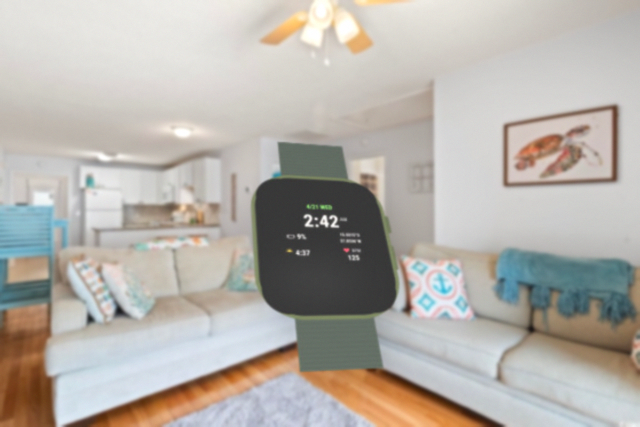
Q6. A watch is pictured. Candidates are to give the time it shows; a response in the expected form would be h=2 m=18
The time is h=2 m=42
